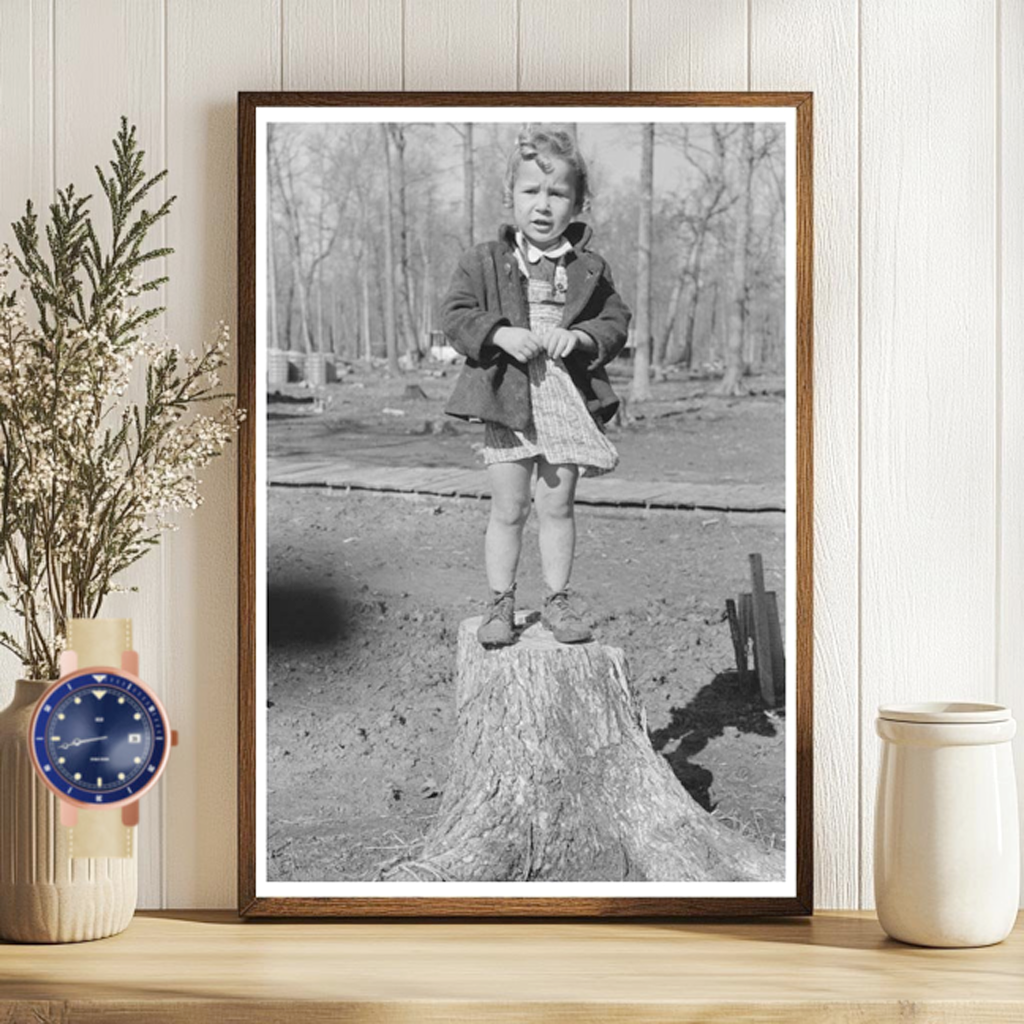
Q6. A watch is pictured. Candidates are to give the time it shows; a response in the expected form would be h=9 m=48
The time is h=8 m=43
